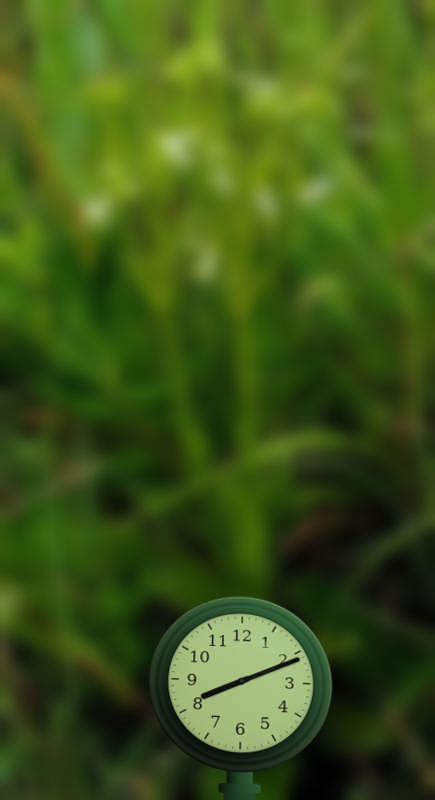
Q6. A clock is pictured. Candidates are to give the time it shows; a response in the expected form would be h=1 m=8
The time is h=8 m=11
